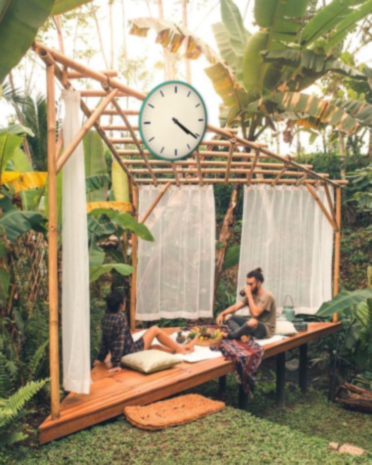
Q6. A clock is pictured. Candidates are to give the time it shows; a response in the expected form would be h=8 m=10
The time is h=4 m=21
